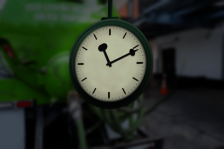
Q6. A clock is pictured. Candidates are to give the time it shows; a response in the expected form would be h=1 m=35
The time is h=11 m=11
